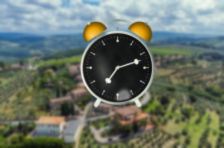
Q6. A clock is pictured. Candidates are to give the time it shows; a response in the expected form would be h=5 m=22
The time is h=7 m=12
